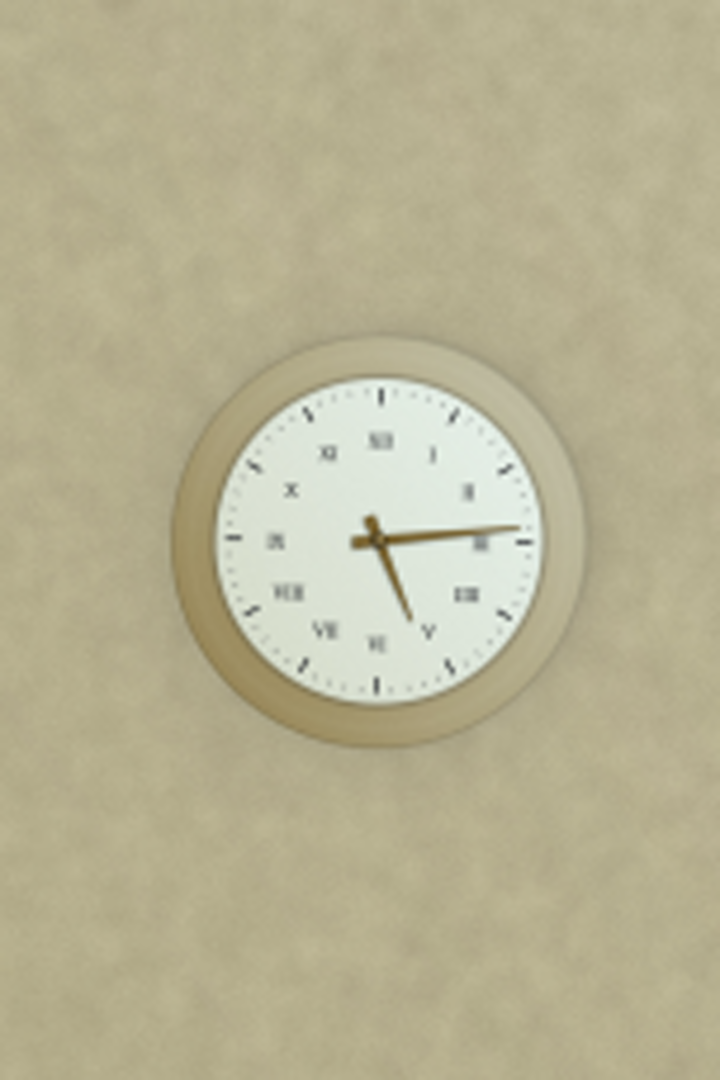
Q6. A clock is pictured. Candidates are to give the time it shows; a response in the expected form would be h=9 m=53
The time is h=5 m=14
